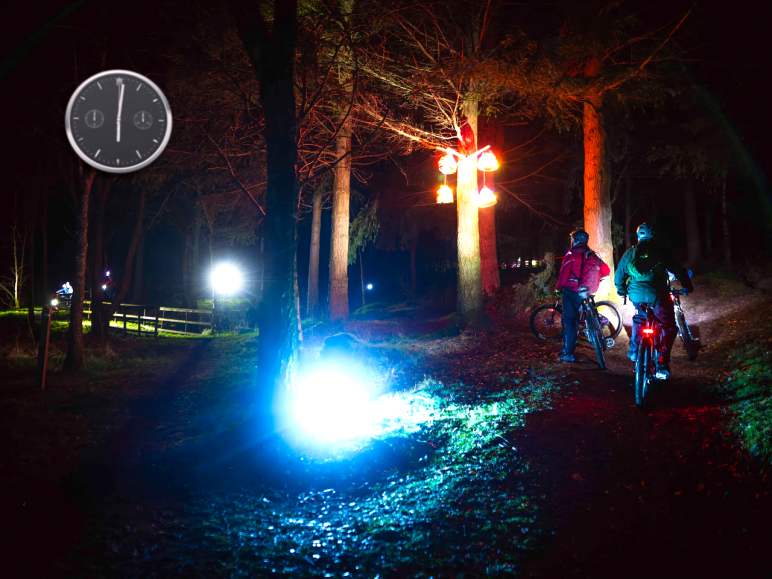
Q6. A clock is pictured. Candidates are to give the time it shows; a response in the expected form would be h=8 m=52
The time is h=6 m=1
